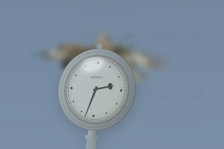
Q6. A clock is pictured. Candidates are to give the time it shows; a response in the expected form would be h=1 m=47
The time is h=2 m=33
